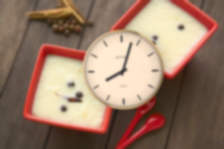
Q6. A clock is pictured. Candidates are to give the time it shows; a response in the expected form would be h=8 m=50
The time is h=8 m=3
